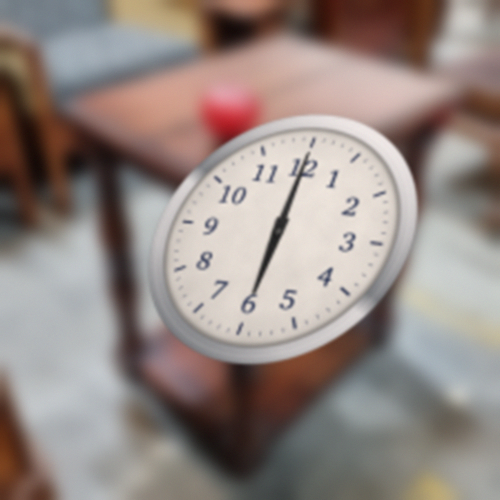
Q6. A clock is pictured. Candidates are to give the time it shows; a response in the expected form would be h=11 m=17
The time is h=6 m=0
